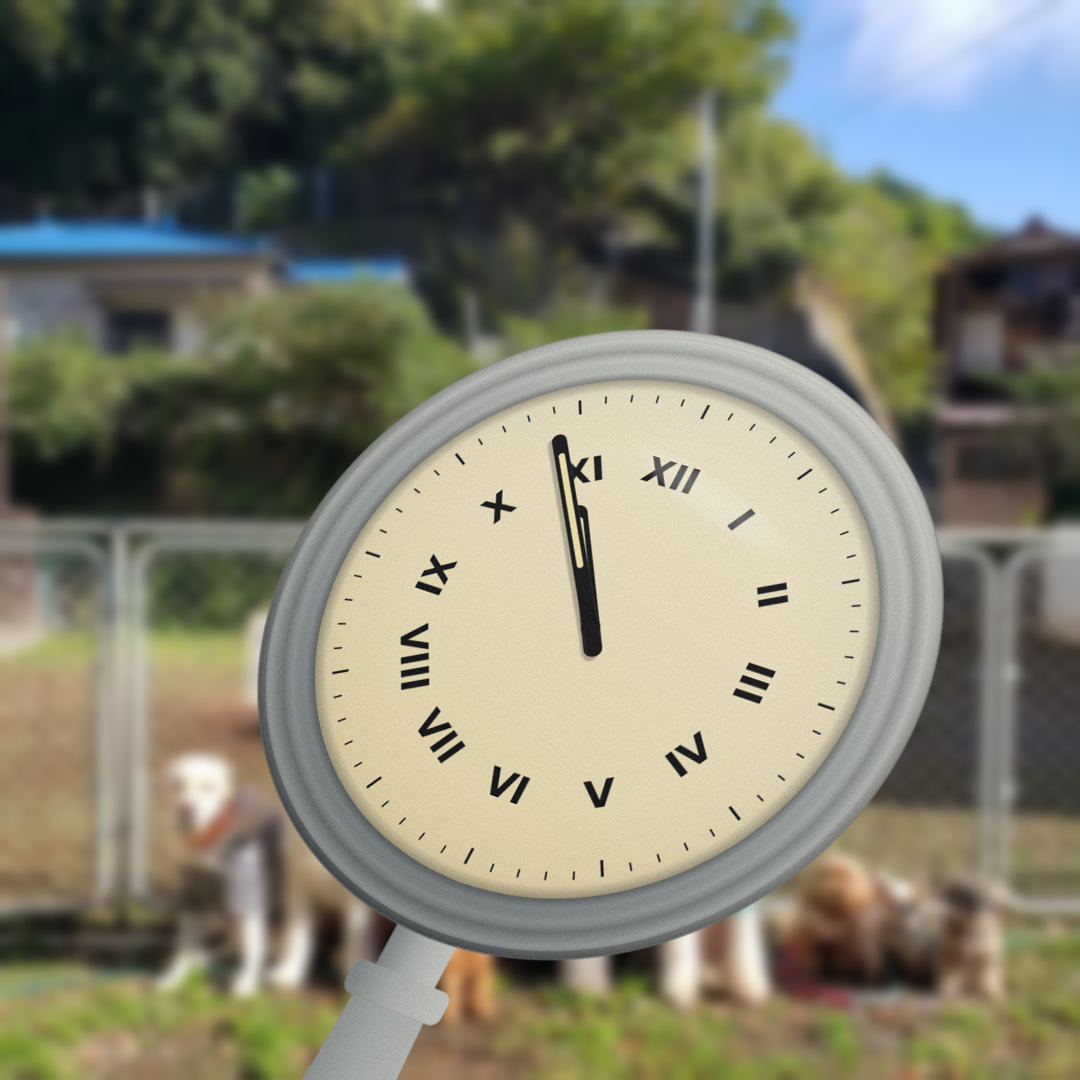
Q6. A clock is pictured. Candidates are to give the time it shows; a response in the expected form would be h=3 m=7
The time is h=10 m=54
